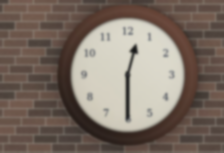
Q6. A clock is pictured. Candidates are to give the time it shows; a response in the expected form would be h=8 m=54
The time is h=12 m=30
